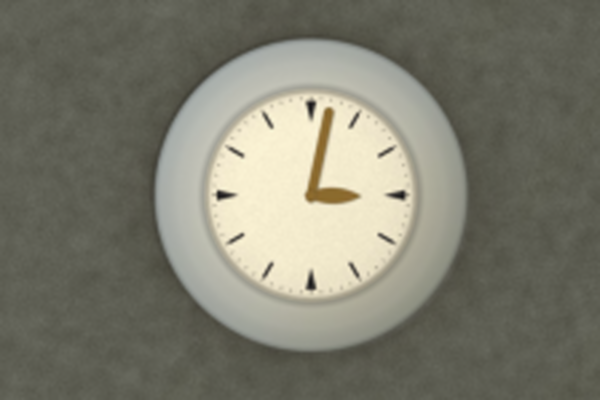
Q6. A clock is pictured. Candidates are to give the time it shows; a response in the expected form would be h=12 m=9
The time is h=3 m=2
